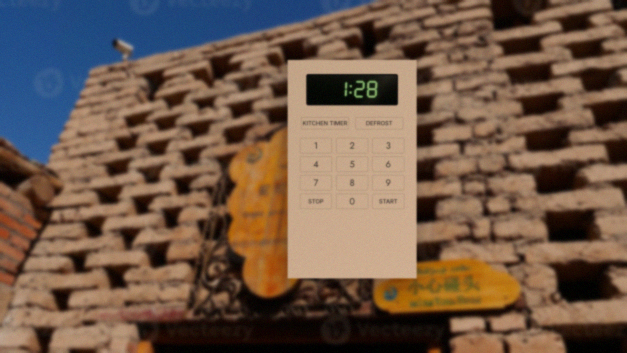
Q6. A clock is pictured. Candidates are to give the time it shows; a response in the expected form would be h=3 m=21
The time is h=1 m=28
